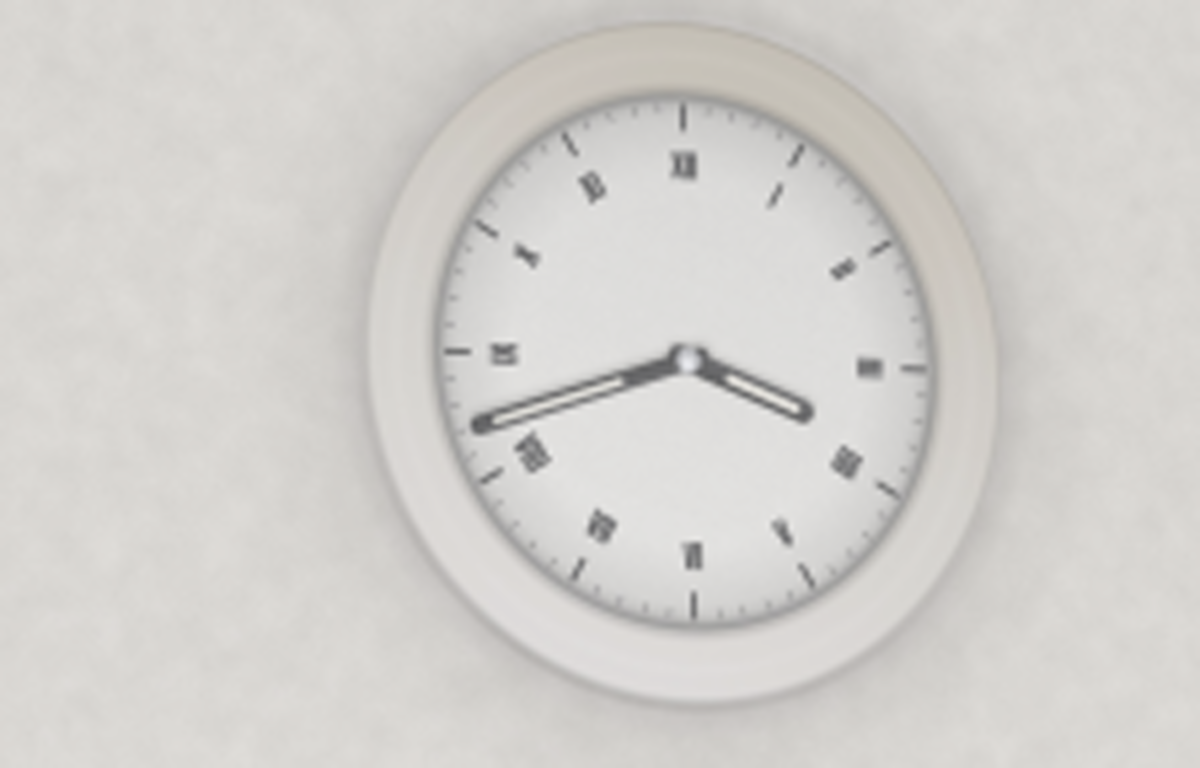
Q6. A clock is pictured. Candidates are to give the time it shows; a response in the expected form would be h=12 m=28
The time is h=3 m=42
